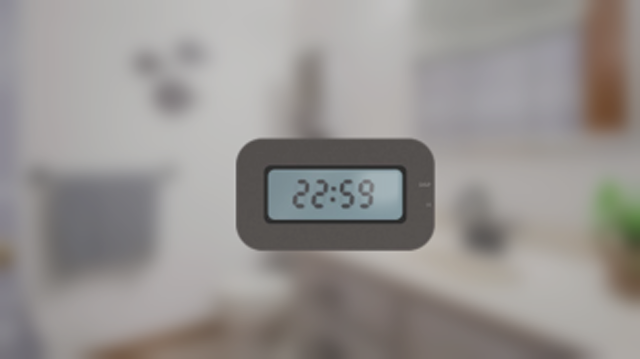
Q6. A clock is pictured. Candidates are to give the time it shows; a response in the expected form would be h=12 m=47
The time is h=22 m=59
